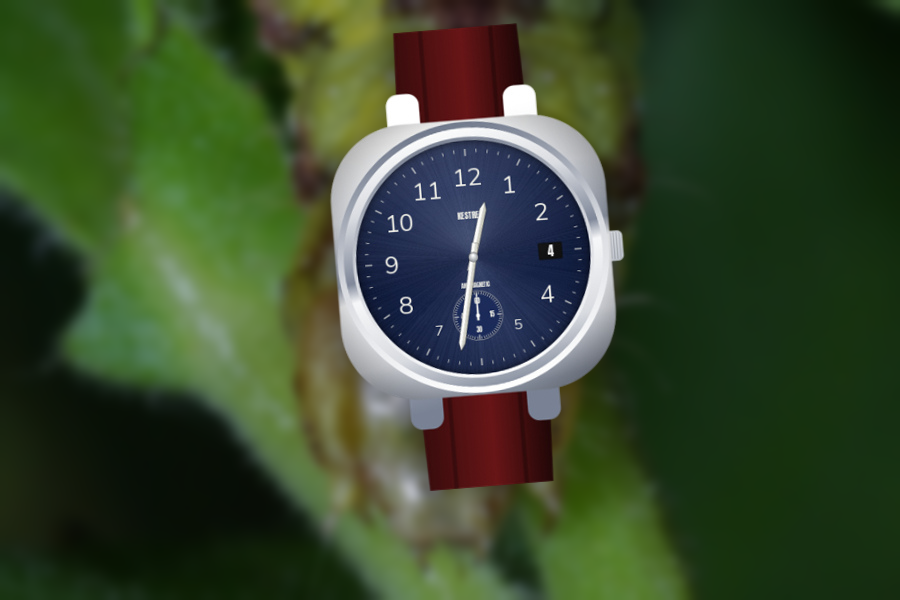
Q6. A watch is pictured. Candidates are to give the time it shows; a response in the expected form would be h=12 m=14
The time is h=12 m=32
